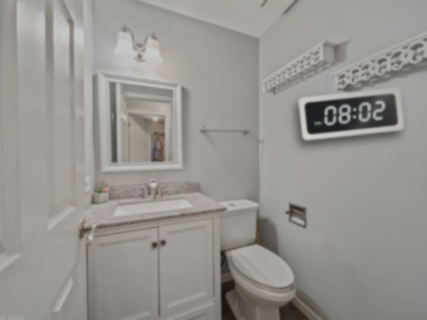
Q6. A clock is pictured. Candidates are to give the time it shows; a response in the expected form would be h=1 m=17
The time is h=8 m=2
